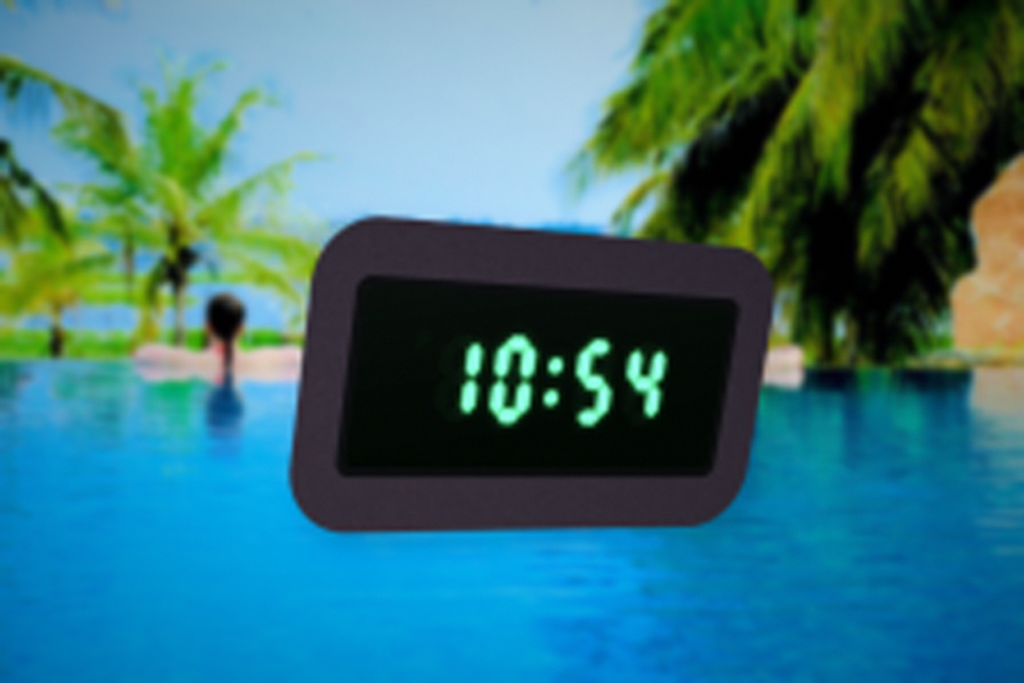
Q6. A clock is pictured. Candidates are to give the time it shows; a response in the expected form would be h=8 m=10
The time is h=10 m=54
